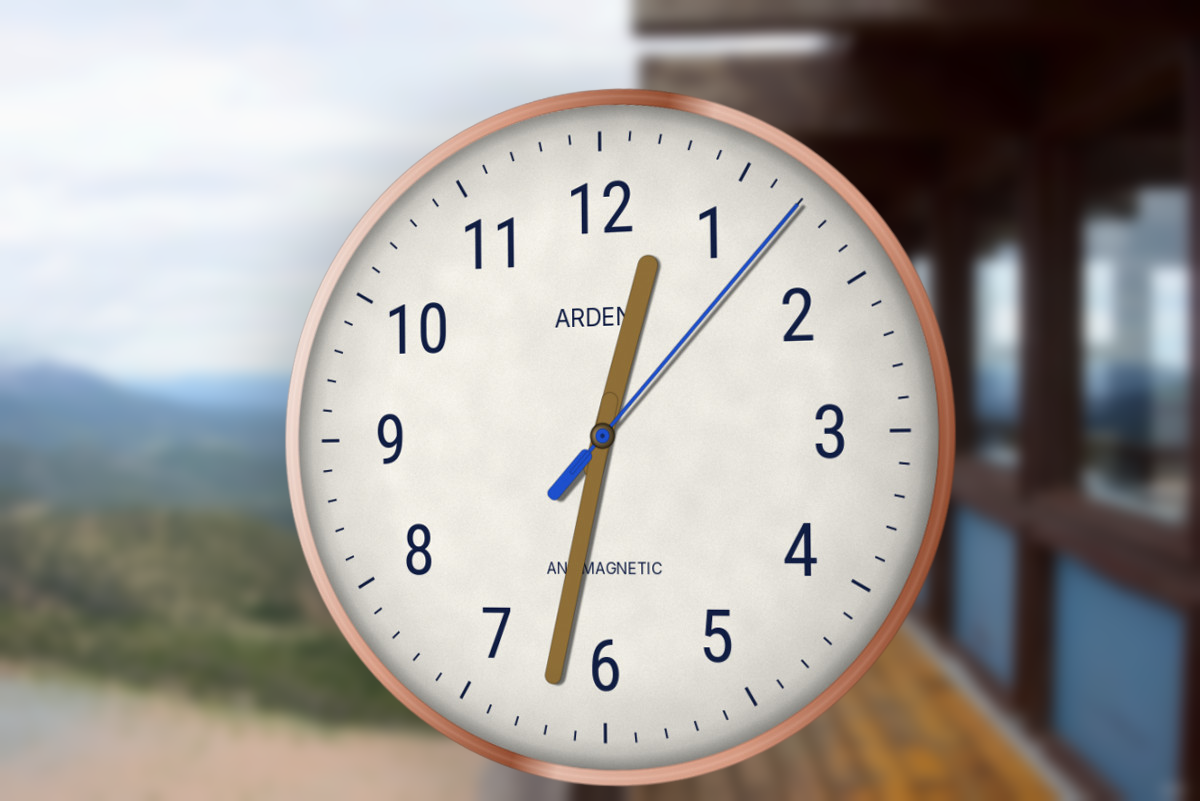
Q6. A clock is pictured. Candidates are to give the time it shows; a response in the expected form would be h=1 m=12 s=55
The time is h=12 m=32 s=7
